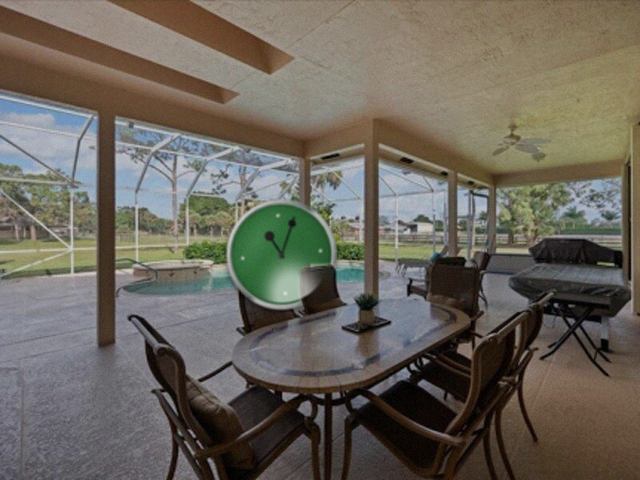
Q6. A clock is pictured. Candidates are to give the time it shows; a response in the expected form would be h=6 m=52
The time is h=11 m=4
